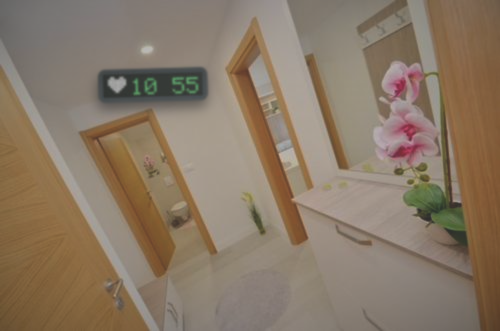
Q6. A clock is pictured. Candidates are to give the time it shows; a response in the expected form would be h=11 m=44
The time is h=10 m=55
